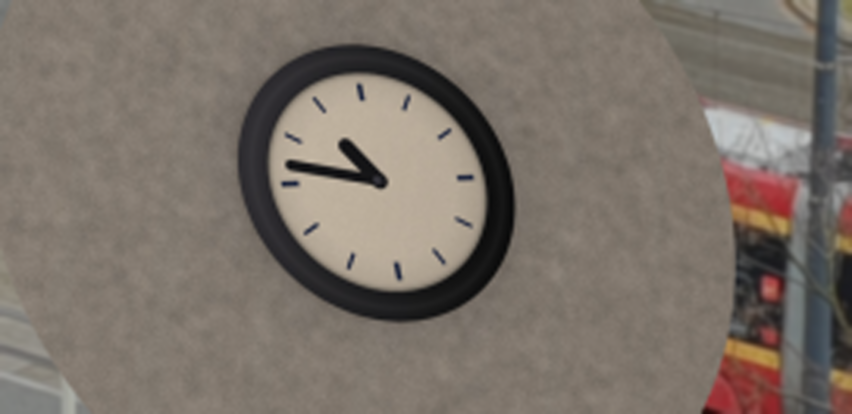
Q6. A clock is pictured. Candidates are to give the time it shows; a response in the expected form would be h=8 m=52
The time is h=10 m=47
